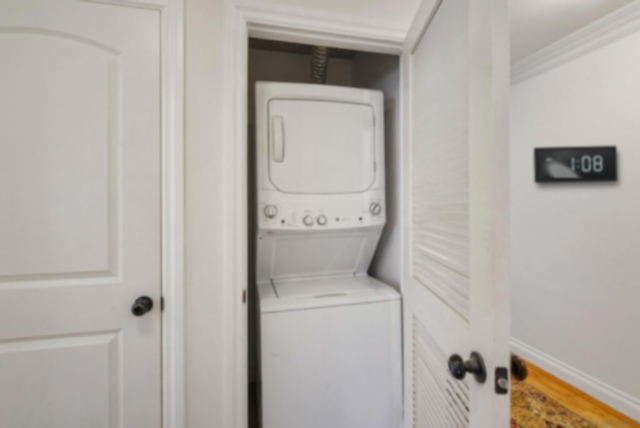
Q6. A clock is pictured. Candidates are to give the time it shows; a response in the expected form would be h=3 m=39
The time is h=1 m=8
